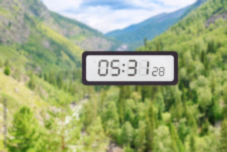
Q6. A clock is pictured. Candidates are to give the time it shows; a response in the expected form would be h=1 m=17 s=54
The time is h=5 m=31 s=28
